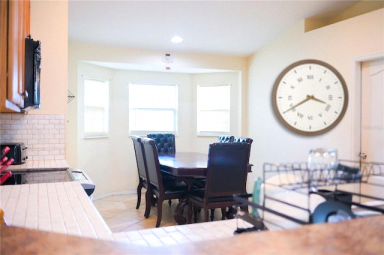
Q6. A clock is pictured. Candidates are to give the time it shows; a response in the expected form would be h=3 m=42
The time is h=3 m=40
